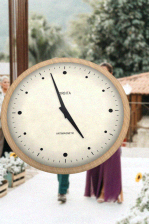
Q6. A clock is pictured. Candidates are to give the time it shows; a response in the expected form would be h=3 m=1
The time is h=4 m=57
